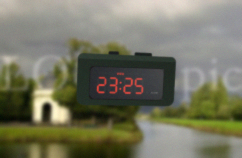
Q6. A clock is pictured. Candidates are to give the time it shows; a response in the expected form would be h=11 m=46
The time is h=23 m=25
